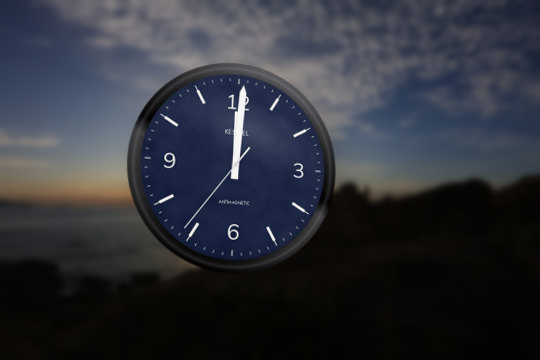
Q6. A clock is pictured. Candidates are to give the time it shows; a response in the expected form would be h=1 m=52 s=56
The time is h=12 m=0 s=36
